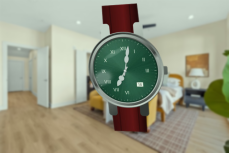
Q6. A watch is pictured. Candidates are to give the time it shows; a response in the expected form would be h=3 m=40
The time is h=7 m=2
